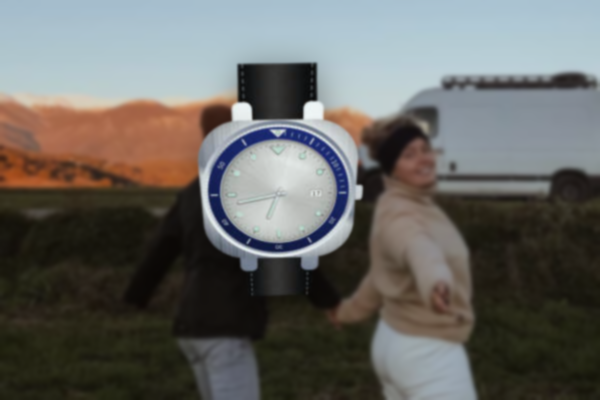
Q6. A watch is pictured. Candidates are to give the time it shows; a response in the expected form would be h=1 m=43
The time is h=6 m=43
